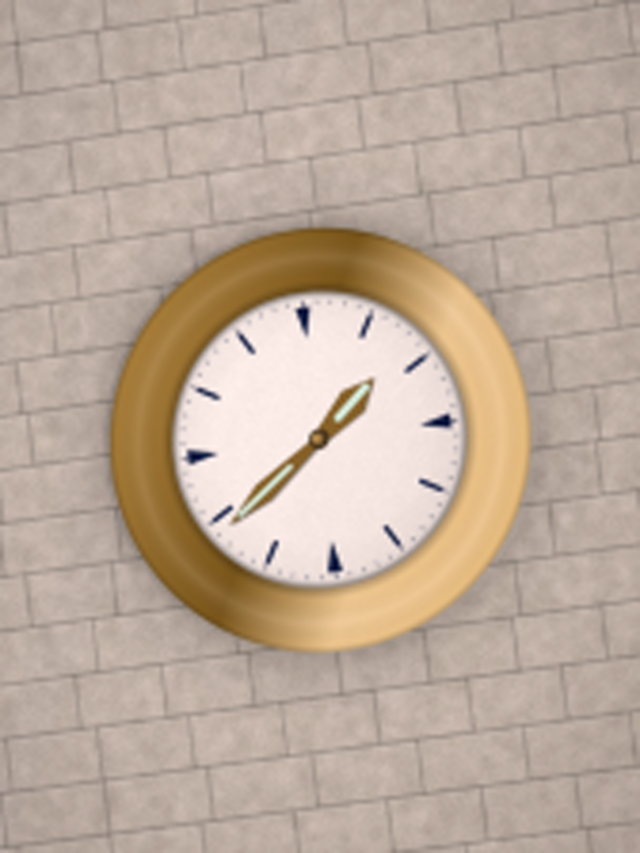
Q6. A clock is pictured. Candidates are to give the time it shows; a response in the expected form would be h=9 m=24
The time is h=1 m=39
